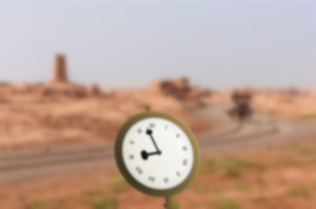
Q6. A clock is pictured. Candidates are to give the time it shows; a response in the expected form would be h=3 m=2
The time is h=8 m=58
